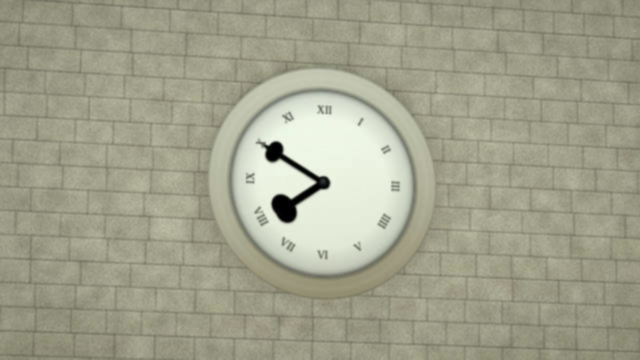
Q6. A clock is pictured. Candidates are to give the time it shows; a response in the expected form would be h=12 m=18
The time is h=7 m=50
